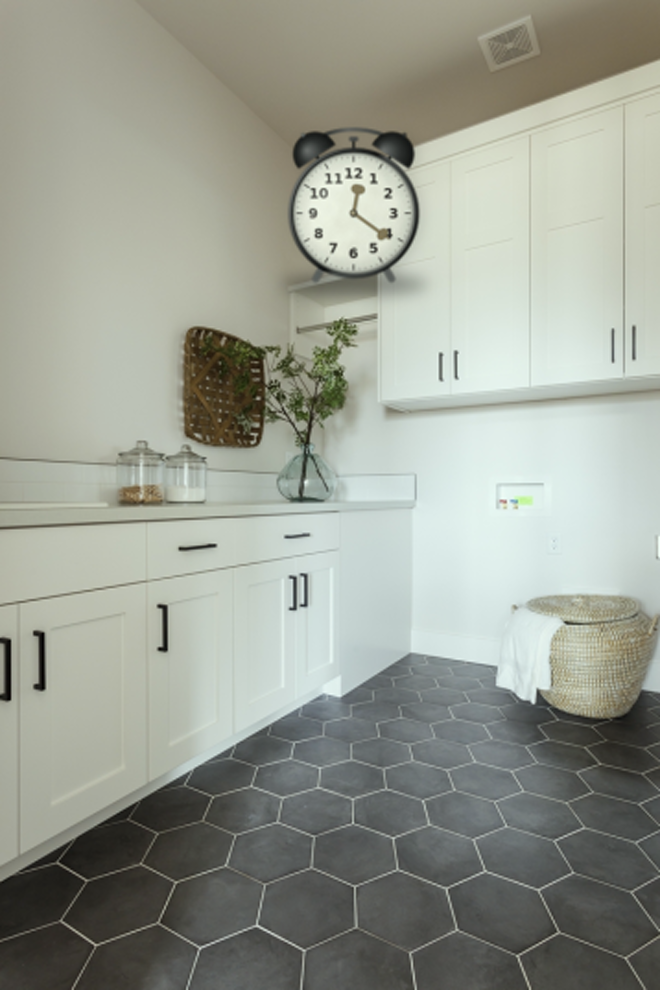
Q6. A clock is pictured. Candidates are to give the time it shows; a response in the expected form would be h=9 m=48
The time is h=12 m=21
